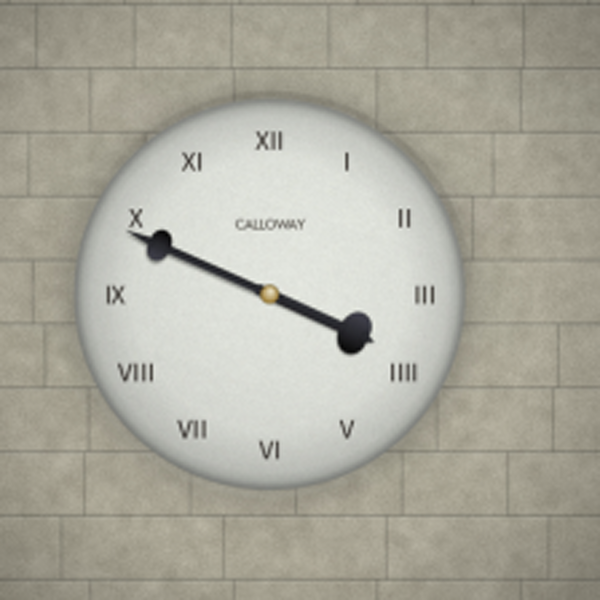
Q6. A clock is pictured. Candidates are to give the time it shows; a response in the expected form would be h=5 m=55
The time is h=3 m=49
